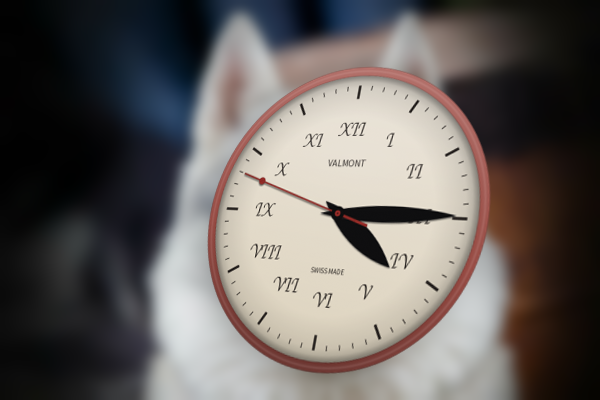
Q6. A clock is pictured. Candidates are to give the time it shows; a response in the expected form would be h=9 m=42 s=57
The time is h=4 m=14 s=48
